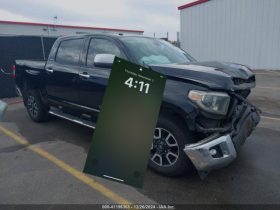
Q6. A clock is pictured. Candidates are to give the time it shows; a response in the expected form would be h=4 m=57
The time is h=4 m=11
